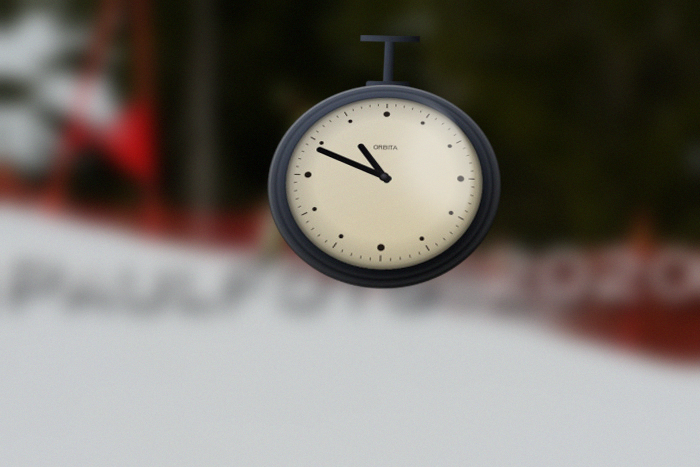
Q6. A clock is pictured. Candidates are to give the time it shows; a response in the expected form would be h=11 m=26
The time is h=10 m=49
